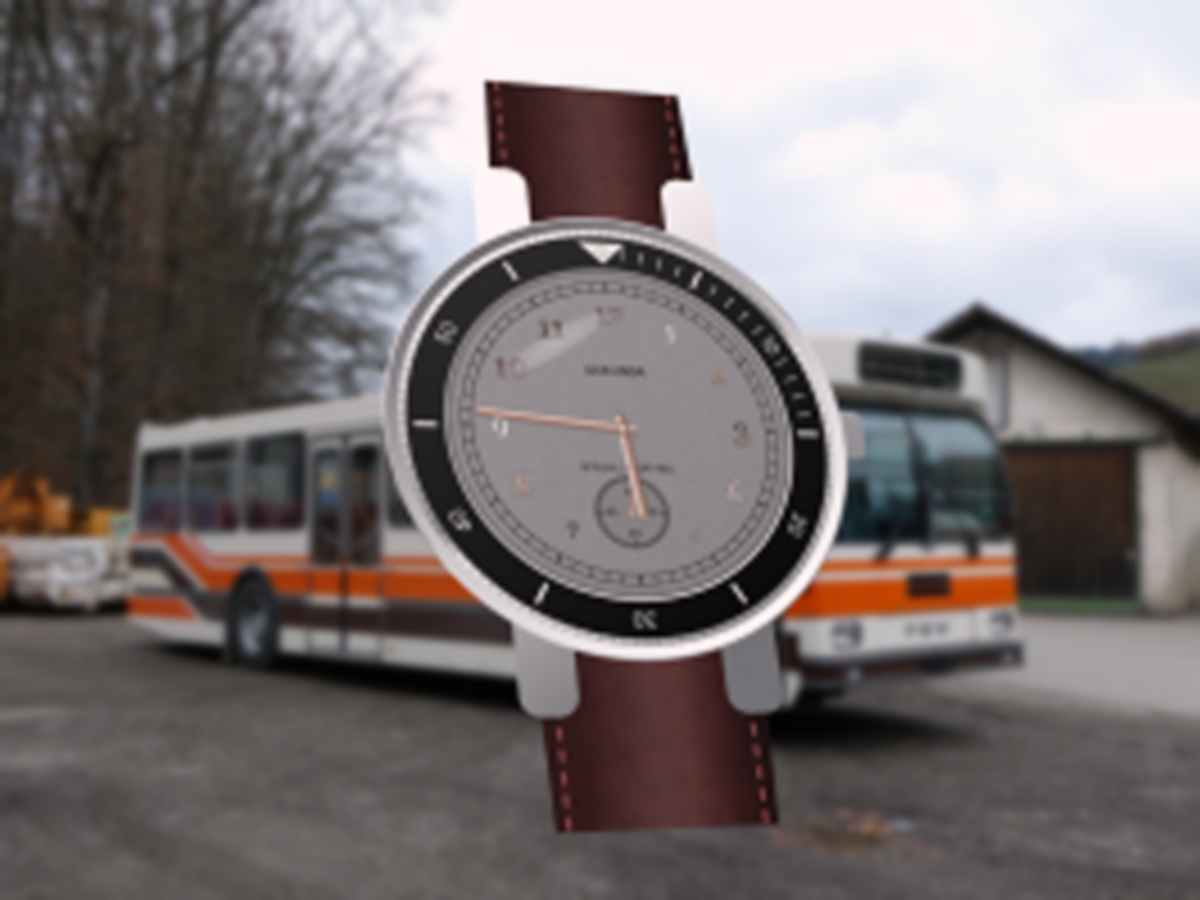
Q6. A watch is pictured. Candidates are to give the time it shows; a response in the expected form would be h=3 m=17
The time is h=5 m=46
